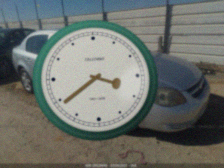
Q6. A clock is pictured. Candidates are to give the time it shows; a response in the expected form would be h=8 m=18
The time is h=3 m=39
